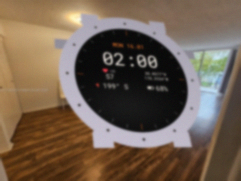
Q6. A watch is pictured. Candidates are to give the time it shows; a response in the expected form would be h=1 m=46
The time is h=2 m=0
